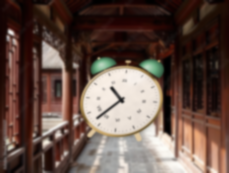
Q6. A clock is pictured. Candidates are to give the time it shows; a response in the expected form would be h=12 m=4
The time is h=10 m=37
